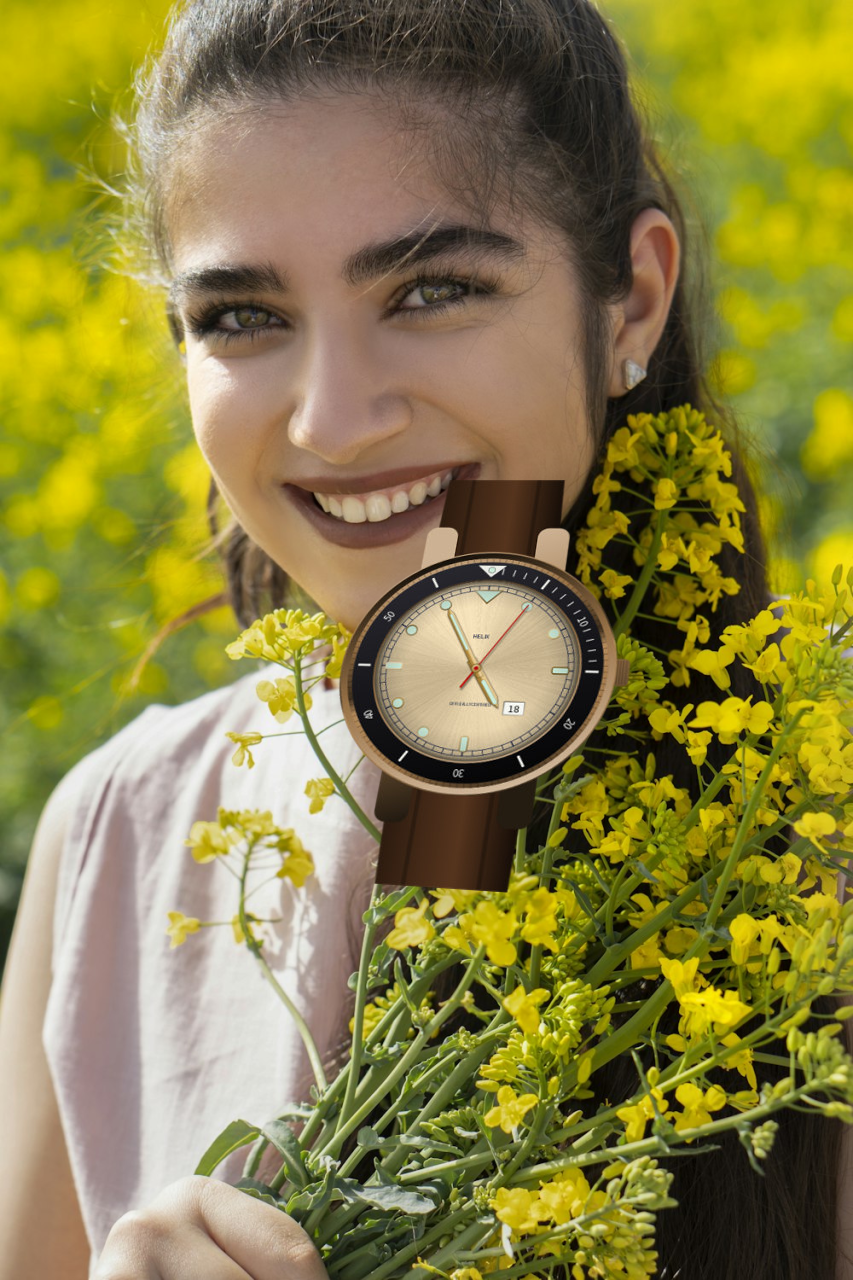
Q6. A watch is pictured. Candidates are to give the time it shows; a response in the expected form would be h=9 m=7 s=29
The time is h=4 m=55 s=5
